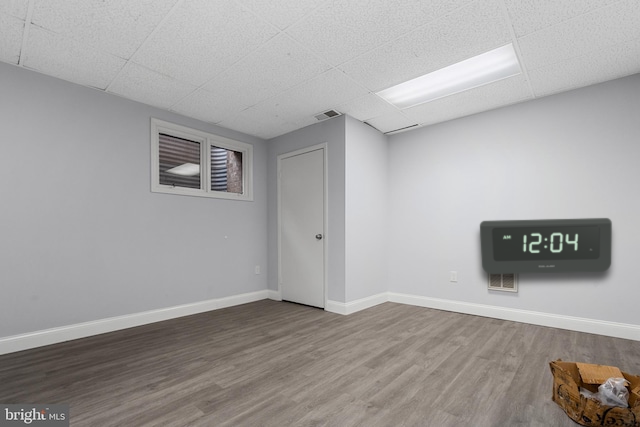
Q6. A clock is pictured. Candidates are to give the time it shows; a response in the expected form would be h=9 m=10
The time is h=12 m=4
